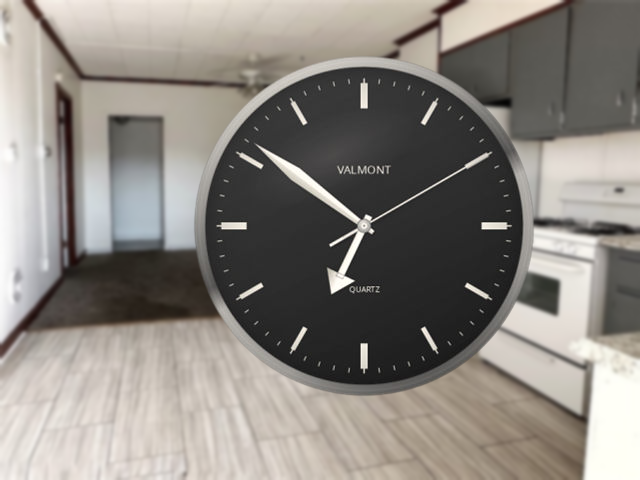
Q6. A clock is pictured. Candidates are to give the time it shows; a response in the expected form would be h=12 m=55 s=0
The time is h=6 m=51 s=10
